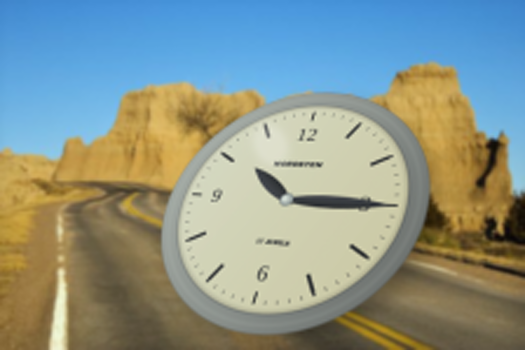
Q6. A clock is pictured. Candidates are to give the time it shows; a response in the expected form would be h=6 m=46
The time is h=10 m=15
